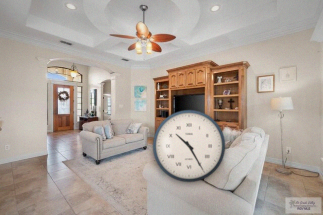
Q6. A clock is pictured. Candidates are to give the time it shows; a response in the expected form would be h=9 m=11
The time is h=10 m=25
